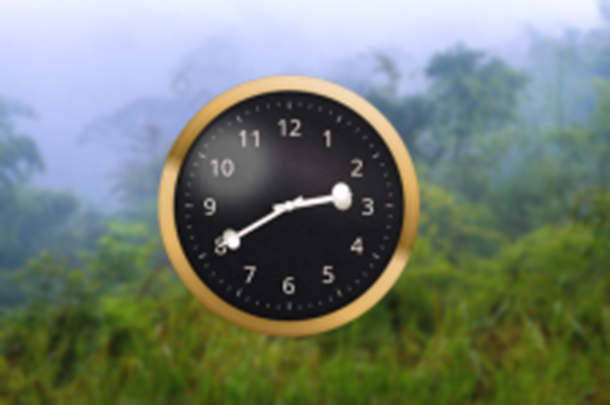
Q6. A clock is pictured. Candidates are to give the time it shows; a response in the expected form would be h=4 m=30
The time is h=2 m=40
